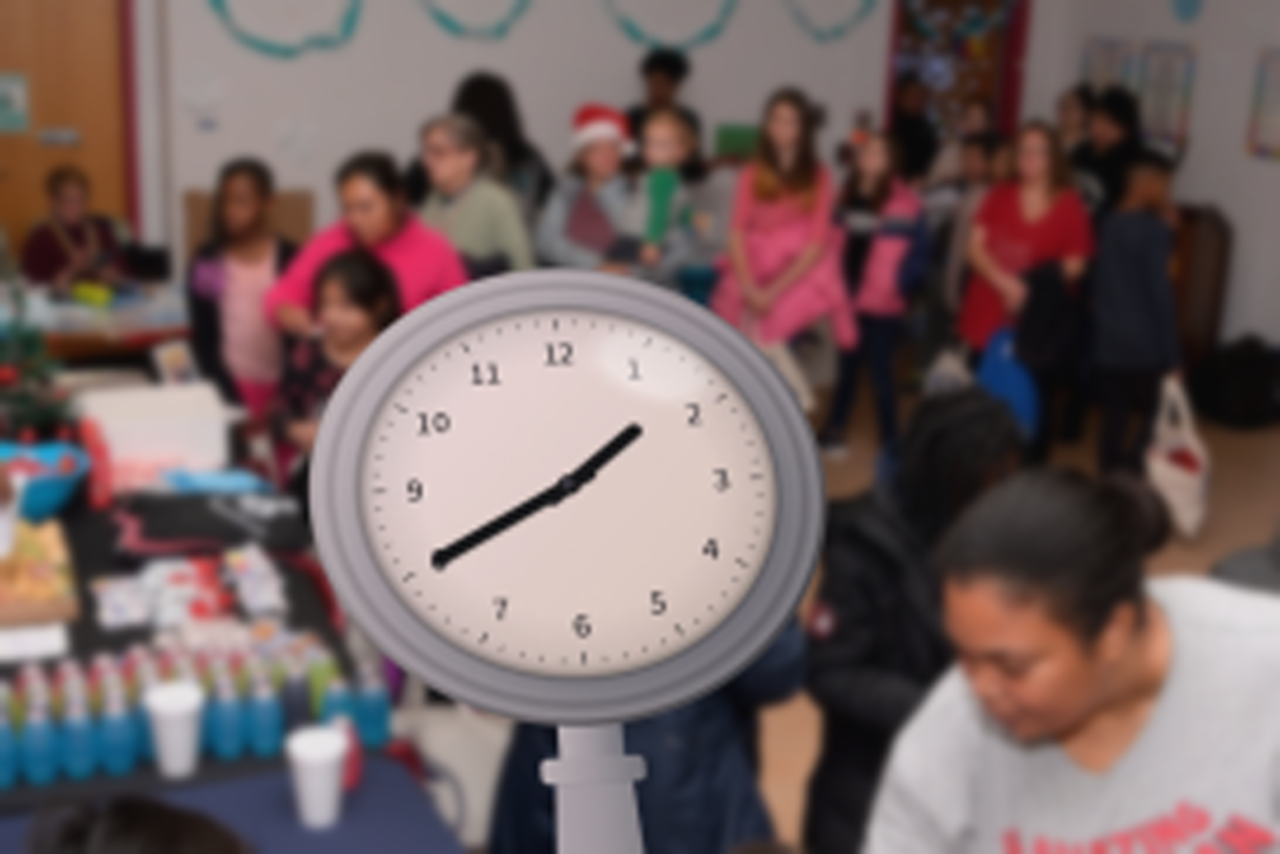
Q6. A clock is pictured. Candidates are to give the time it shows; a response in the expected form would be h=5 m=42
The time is h=1 m=40
